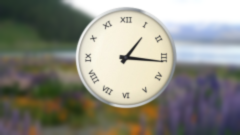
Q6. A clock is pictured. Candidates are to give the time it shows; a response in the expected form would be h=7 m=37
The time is h=1 m=16
